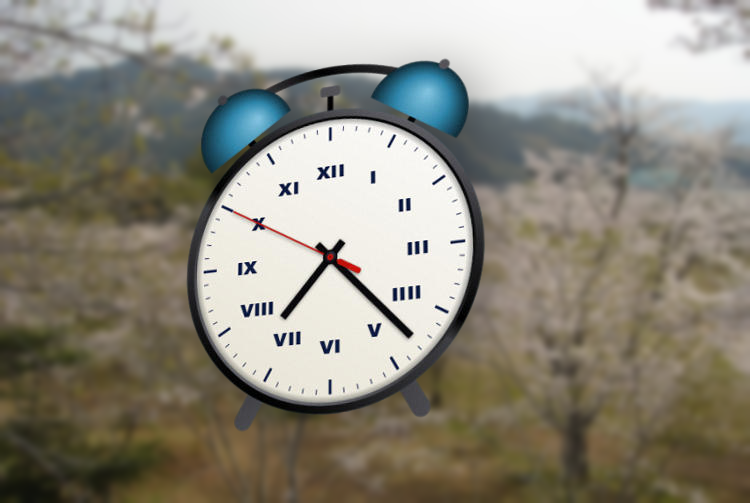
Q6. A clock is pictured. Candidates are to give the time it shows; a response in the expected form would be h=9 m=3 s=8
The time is h=7 m=22 s=50
